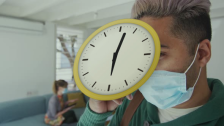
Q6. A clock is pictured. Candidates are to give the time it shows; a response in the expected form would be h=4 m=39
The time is h=6 m=2
